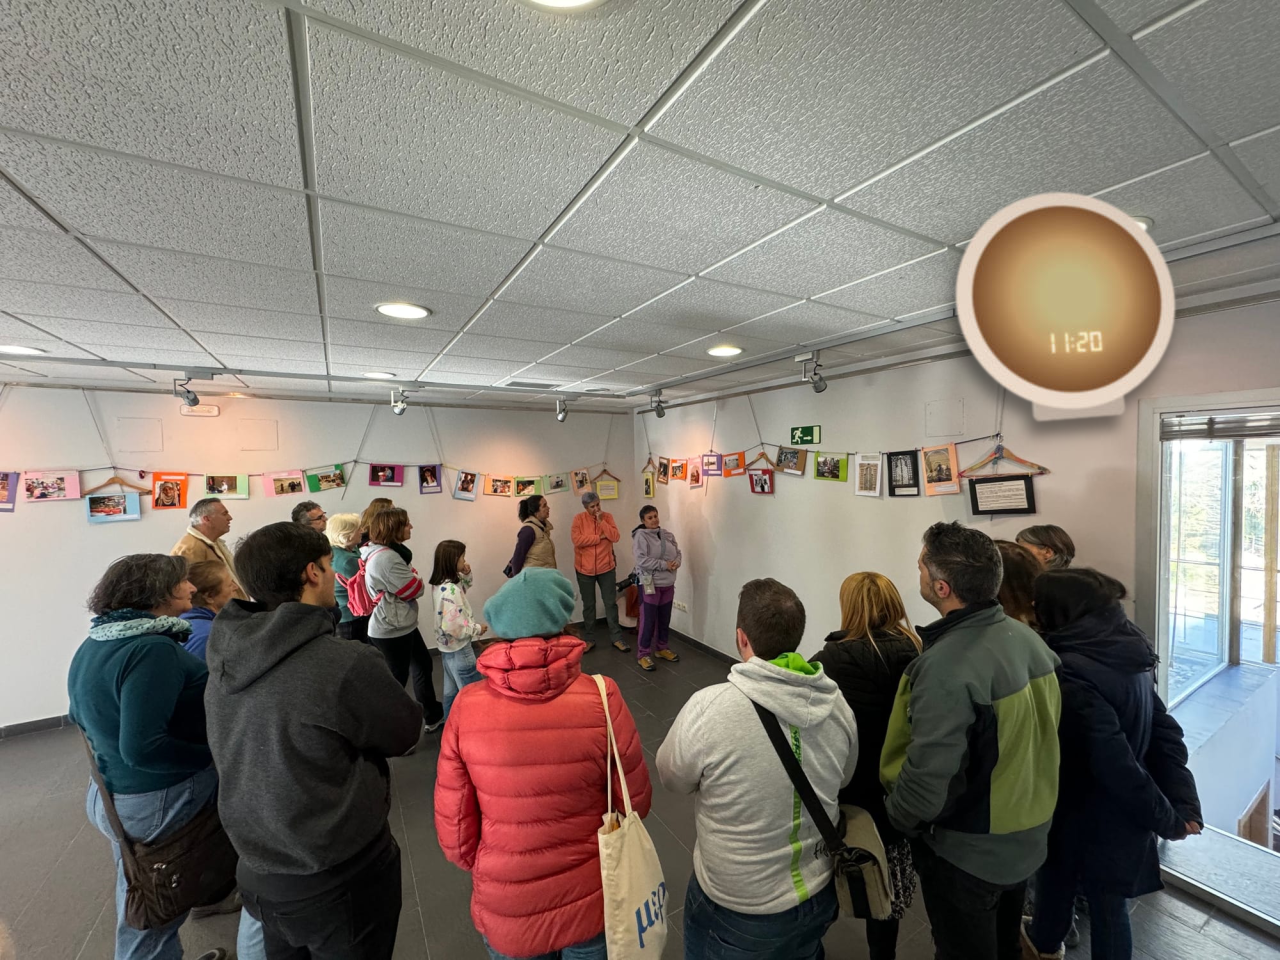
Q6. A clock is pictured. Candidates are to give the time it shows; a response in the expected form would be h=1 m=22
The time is h=11 m=20
